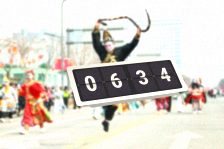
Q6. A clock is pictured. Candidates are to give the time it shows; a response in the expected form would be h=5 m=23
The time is h=6 m=34
